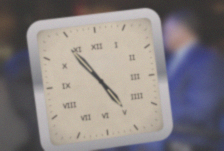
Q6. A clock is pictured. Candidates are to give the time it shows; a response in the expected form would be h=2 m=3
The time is h=4 m=54
